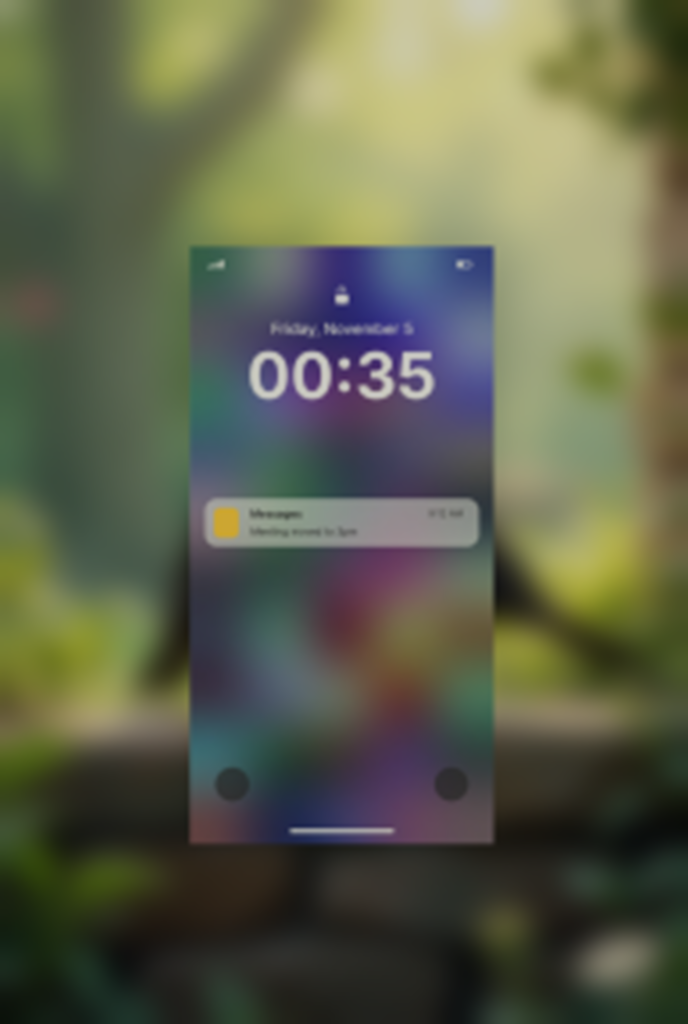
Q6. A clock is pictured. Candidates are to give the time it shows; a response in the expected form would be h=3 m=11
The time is h=0 m=35
